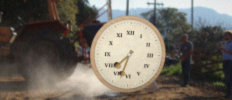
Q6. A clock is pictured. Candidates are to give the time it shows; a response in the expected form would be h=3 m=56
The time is h=7 m=33
